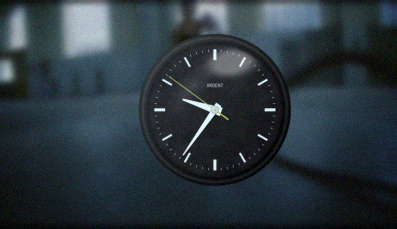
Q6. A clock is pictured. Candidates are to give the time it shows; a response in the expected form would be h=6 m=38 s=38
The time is h=9 m=35 s=51
